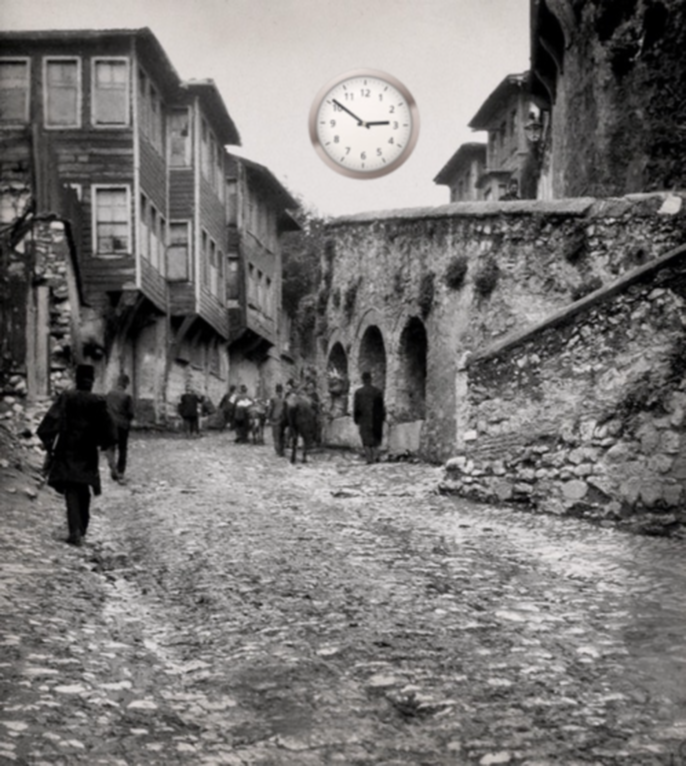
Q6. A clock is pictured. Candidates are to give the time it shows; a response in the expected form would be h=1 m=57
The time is h=2 m=51
